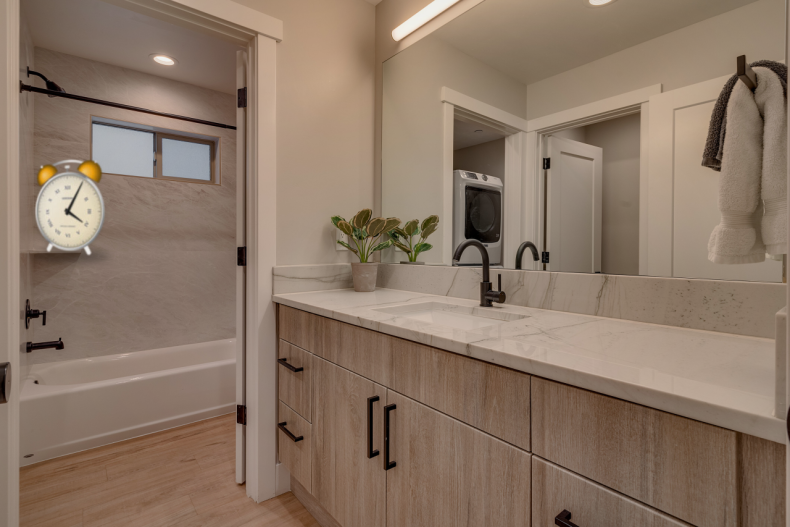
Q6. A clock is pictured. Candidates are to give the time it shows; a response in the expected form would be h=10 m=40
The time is h=4 m=5
